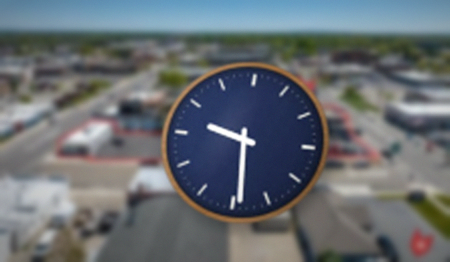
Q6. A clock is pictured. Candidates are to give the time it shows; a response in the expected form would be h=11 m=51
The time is h=9 m=29
